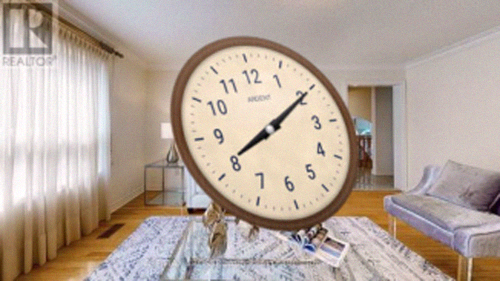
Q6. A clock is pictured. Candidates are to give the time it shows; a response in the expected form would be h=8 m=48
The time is h=8 m=10
